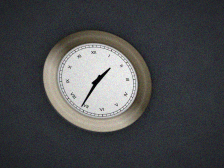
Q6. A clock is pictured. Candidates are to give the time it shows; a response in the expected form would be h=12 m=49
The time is h=1 m=36
